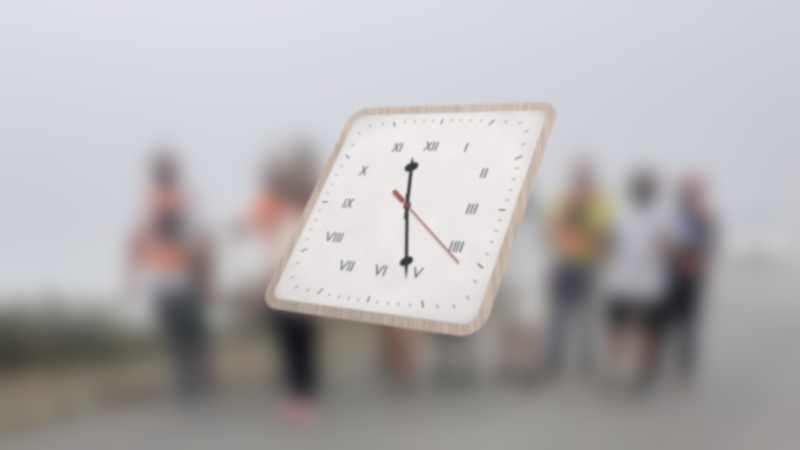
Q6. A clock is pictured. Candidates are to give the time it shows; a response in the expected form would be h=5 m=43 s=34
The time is h=11 m=26 s=21
